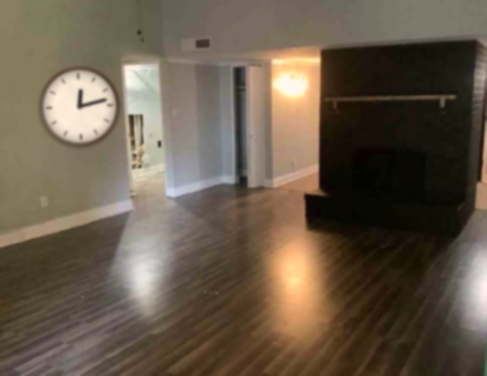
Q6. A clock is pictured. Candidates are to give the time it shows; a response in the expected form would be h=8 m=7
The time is h=12 m=13
